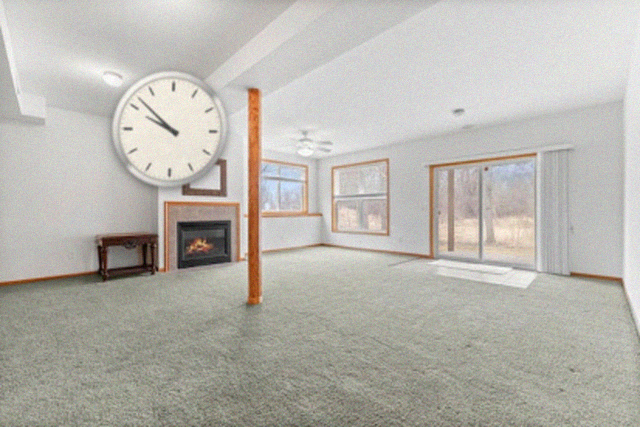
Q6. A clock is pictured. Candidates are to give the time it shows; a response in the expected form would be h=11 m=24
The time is h=9 m=52
